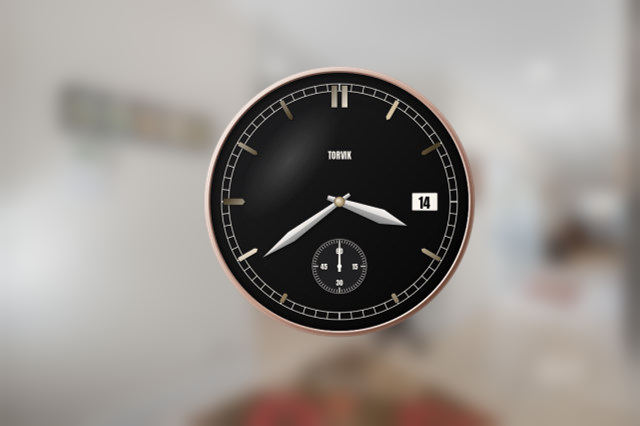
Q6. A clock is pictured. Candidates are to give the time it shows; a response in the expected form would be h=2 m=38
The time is h=3 m=39
